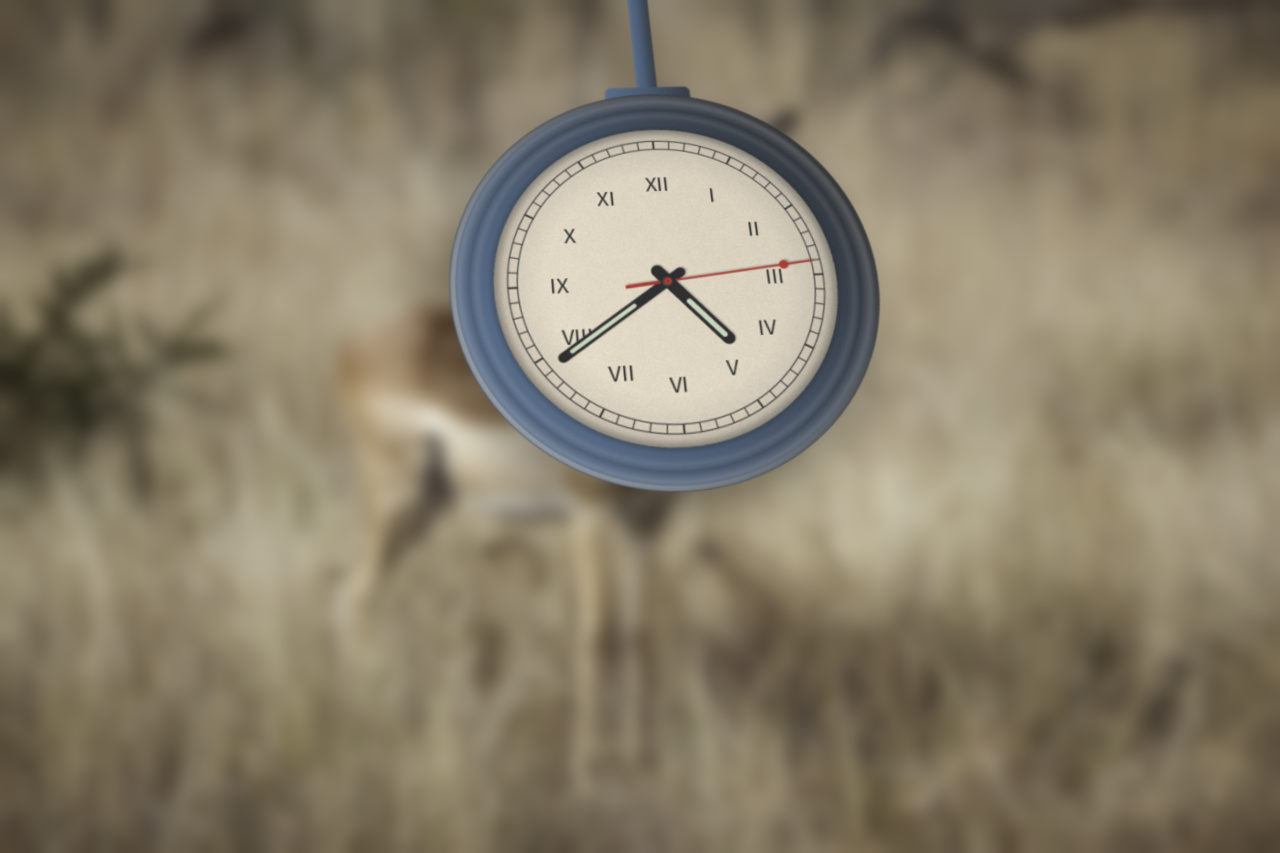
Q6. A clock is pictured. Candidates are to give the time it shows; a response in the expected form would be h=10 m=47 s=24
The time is h=4 m=39 s=14
